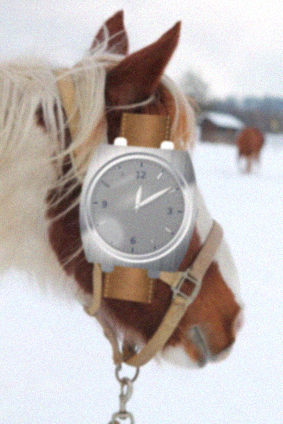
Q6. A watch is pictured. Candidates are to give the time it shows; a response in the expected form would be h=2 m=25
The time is h=12 m=9
